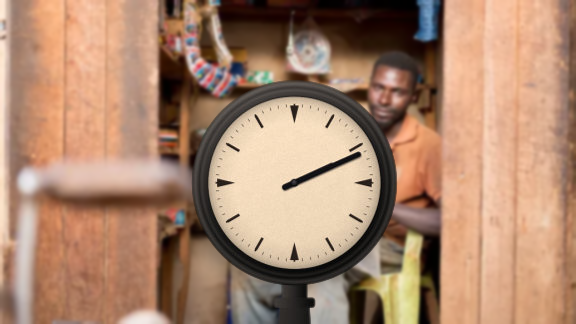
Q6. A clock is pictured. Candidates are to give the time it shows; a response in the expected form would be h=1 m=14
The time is h=2 m=11
